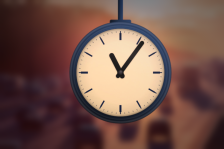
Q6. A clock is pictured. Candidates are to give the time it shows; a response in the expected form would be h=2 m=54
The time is h=11 m=6
